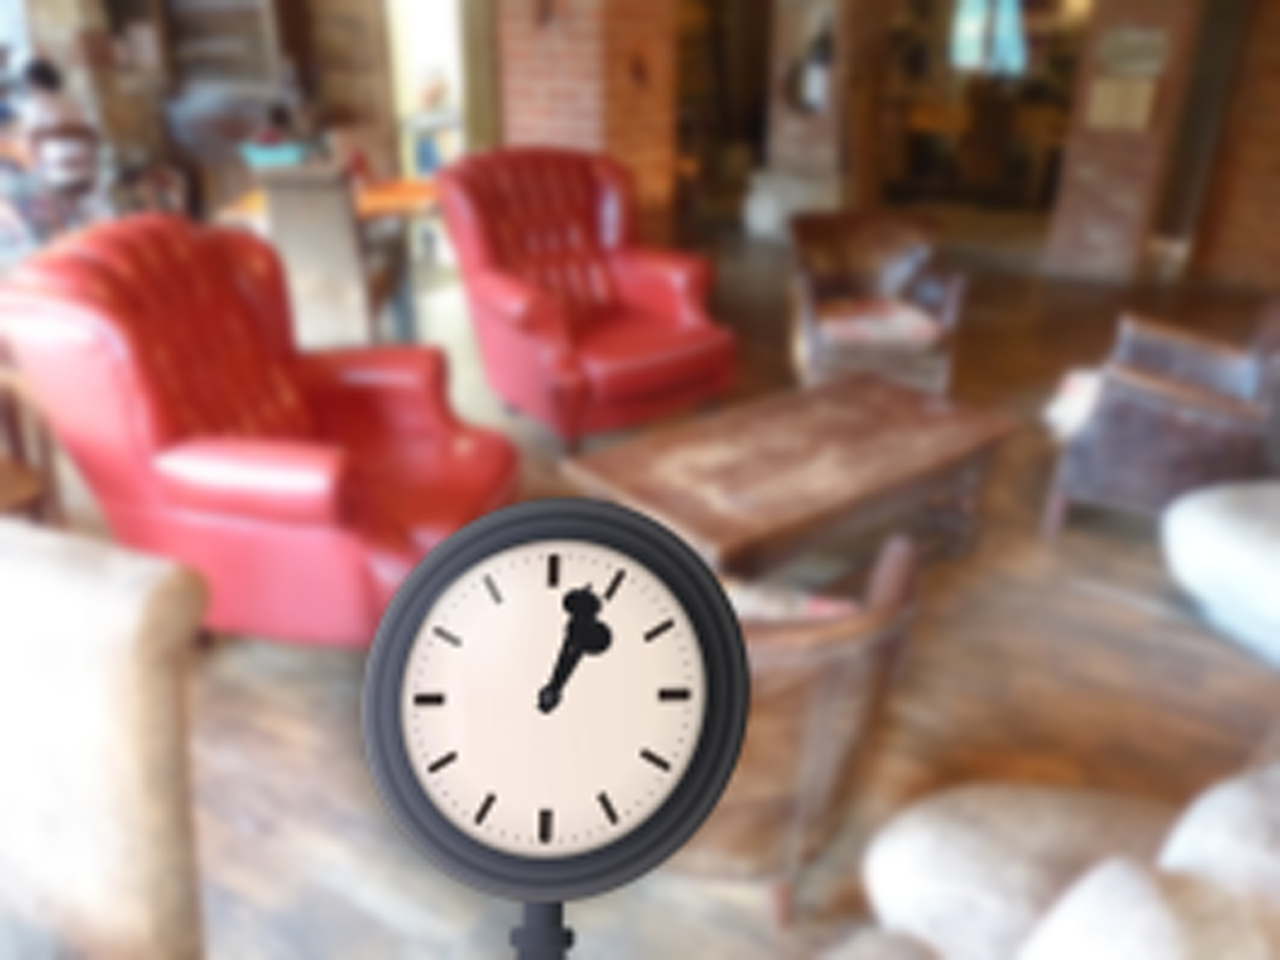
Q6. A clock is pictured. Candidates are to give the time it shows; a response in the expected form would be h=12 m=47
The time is h=1 m=3
